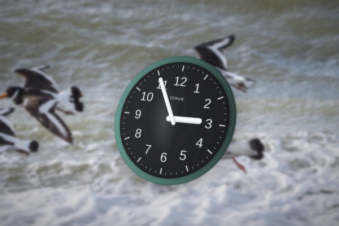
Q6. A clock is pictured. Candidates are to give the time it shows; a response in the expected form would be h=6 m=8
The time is h=2 m=55
